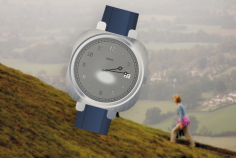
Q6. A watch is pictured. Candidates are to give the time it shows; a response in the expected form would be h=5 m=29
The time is h=2 m=14
